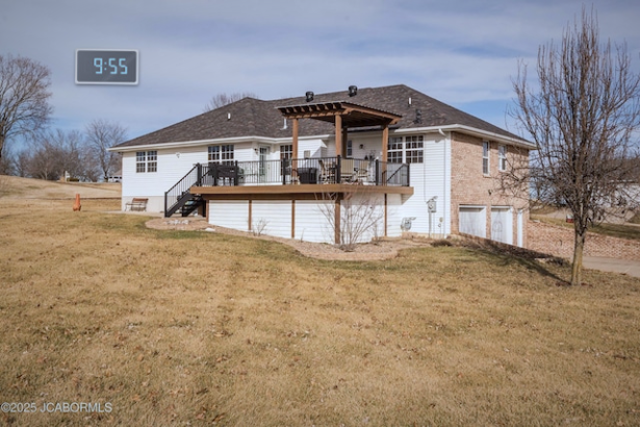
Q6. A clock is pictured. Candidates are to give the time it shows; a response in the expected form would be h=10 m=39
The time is h=9 m=55
